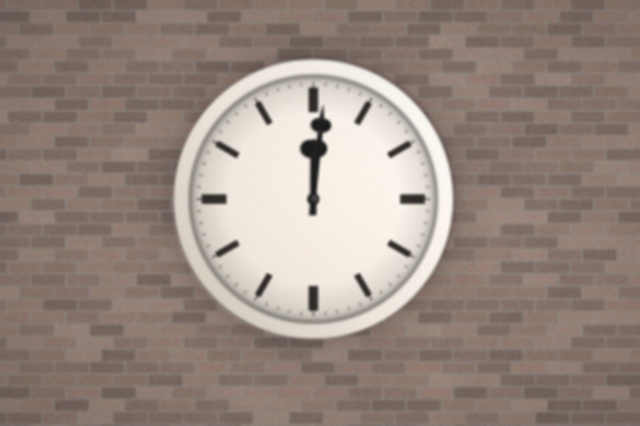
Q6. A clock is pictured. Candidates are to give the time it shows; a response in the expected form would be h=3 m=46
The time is h=12 m=1
